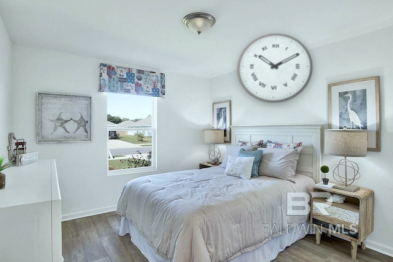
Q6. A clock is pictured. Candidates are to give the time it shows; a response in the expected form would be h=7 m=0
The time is h=10 m=10
